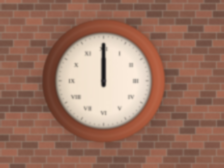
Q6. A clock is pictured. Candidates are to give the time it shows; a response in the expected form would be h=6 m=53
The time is h=12 m=0
